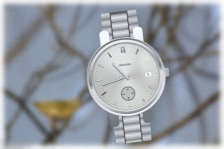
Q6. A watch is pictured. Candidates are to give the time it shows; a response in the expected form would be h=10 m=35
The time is h=10 m=43
